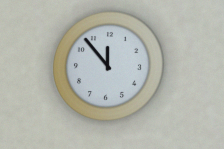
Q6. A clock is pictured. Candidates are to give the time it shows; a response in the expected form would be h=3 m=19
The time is h=11 m=53
